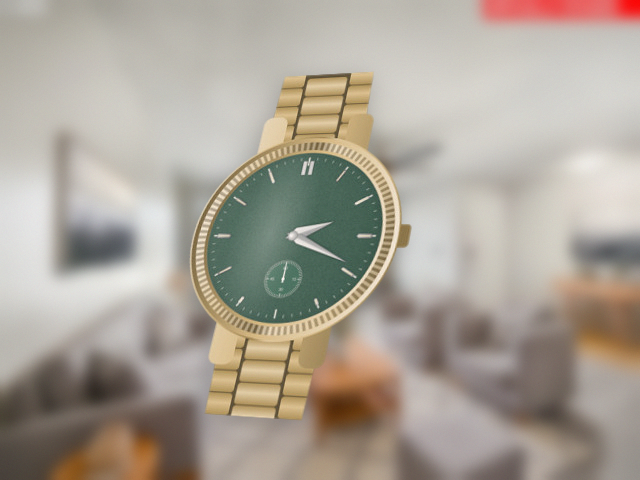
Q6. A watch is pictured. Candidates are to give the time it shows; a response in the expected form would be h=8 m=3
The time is h=2 m=19
